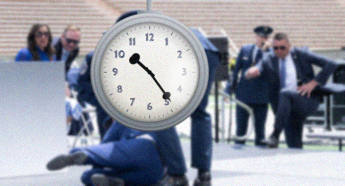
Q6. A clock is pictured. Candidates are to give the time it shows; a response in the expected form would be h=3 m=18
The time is h=10 m=24
